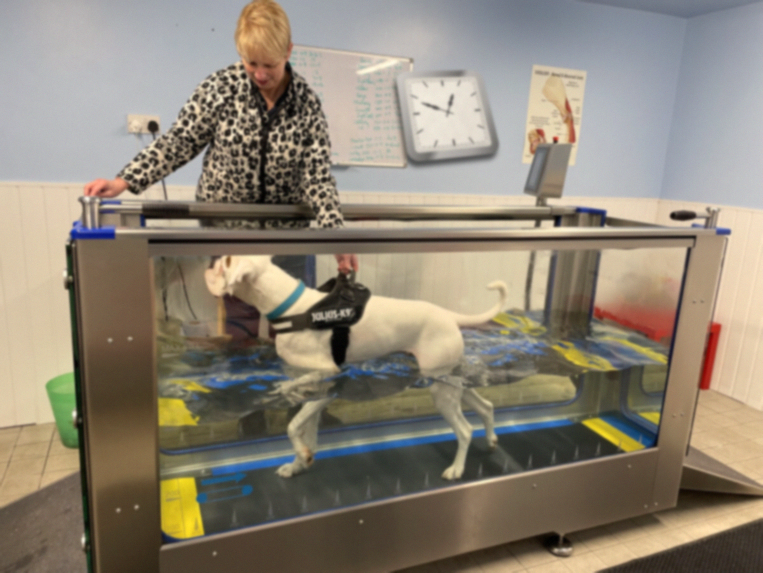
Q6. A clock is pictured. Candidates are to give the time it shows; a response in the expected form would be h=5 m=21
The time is h=12 m=49
